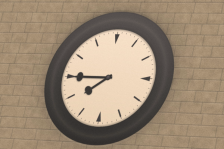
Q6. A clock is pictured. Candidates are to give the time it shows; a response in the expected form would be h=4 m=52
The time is h=7 m=45
